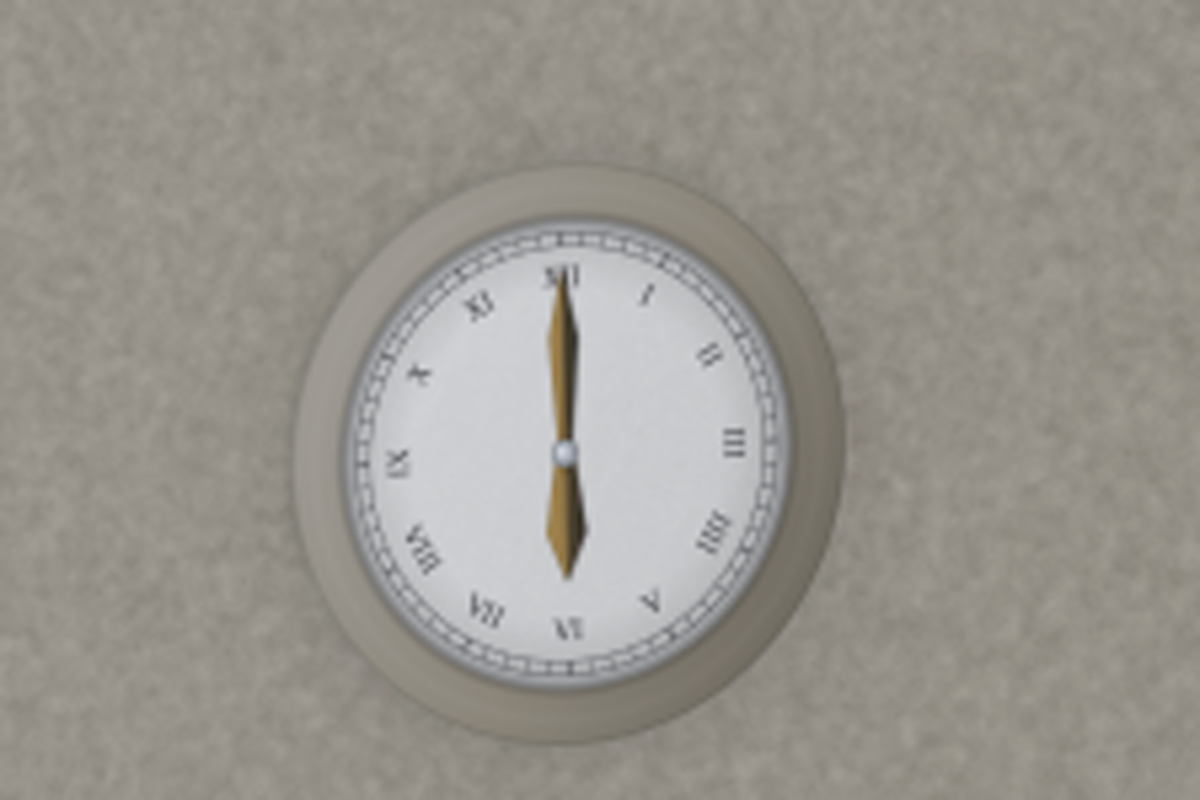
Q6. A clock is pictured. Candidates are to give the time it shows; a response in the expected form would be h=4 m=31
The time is h=6 m=0
